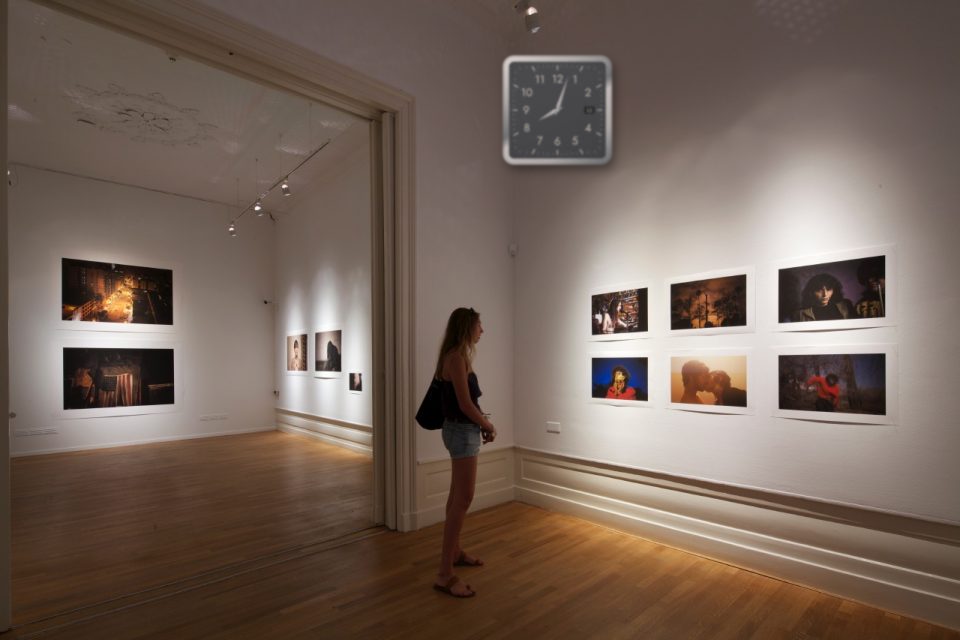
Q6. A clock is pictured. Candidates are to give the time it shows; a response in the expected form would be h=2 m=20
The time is h=8 m=3
